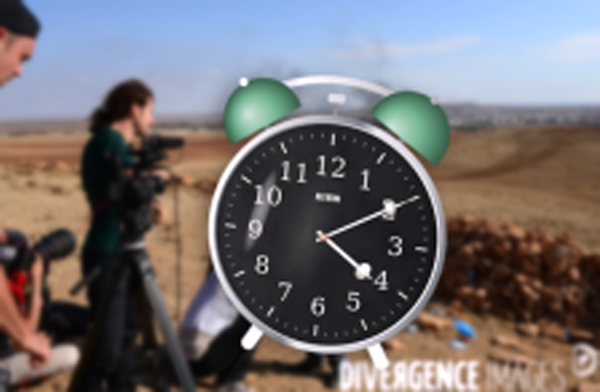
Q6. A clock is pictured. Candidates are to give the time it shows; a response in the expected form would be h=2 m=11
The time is h=4 m=10
